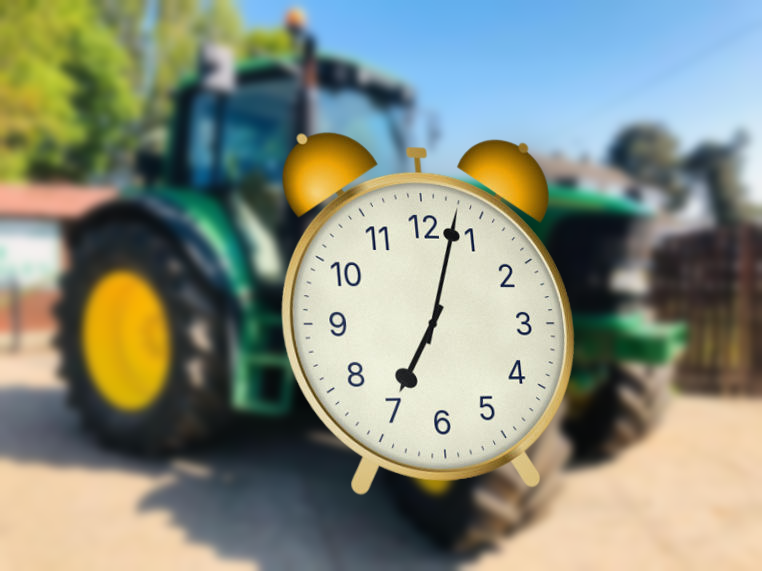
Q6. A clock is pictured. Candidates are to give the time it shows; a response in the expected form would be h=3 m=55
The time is h=7 m=3
